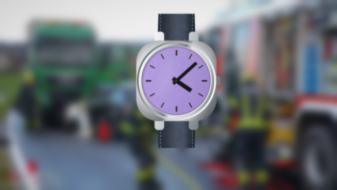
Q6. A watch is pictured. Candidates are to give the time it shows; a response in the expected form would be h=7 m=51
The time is h=4 m=8
